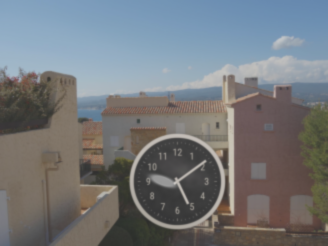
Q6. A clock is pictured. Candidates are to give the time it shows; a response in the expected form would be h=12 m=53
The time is h=5 m=9
